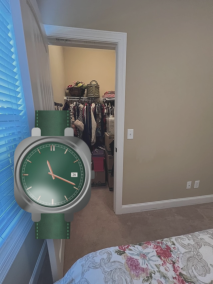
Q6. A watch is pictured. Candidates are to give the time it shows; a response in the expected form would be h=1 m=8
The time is h=11 m=19
